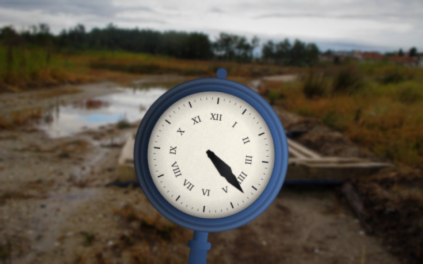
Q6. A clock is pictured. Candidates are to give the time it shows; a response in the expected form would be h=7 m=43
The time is h=4 m=22
